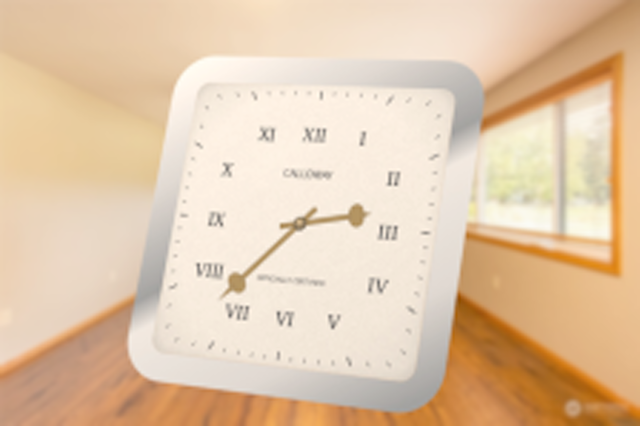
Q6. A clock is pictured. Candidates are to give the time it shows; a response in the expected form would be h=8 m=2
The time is h=2 m=37
